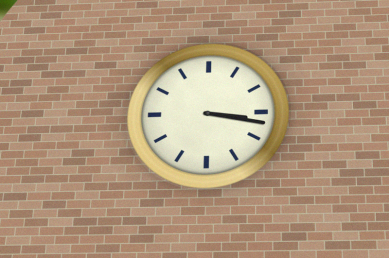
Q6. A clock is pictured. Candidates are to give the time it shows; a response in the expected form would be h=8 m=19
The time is h=3 m=17
